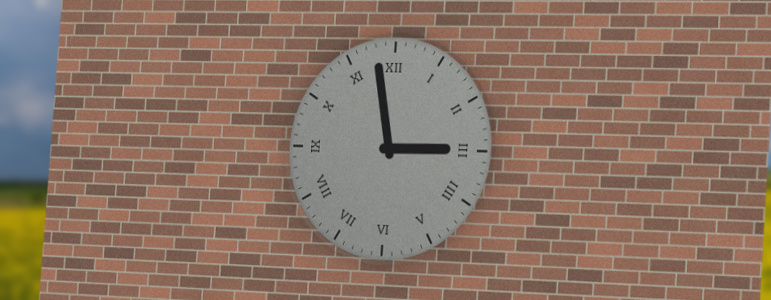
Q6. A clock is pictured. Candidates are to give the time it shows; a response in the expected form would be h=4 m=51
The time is h=2 m=58
